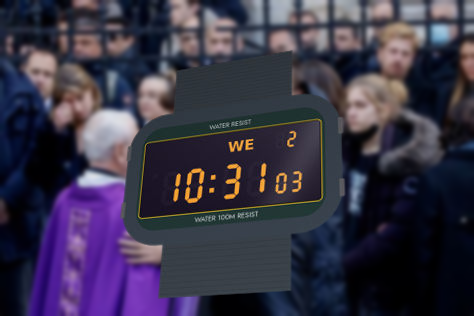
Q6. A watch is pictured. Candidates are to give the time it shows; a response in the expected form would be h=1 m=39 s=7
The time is h=10 m=31 s=3
